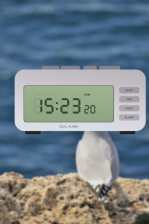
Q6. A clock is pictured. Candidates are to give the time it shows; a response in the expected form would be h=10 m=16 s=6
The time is h=15 m=23 s=20
